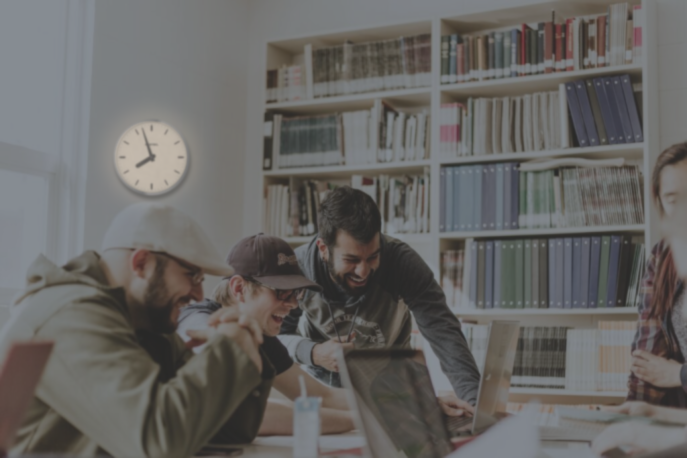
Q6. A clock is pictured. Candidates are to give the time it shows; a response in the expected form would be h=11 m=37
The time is h=7 m=57
